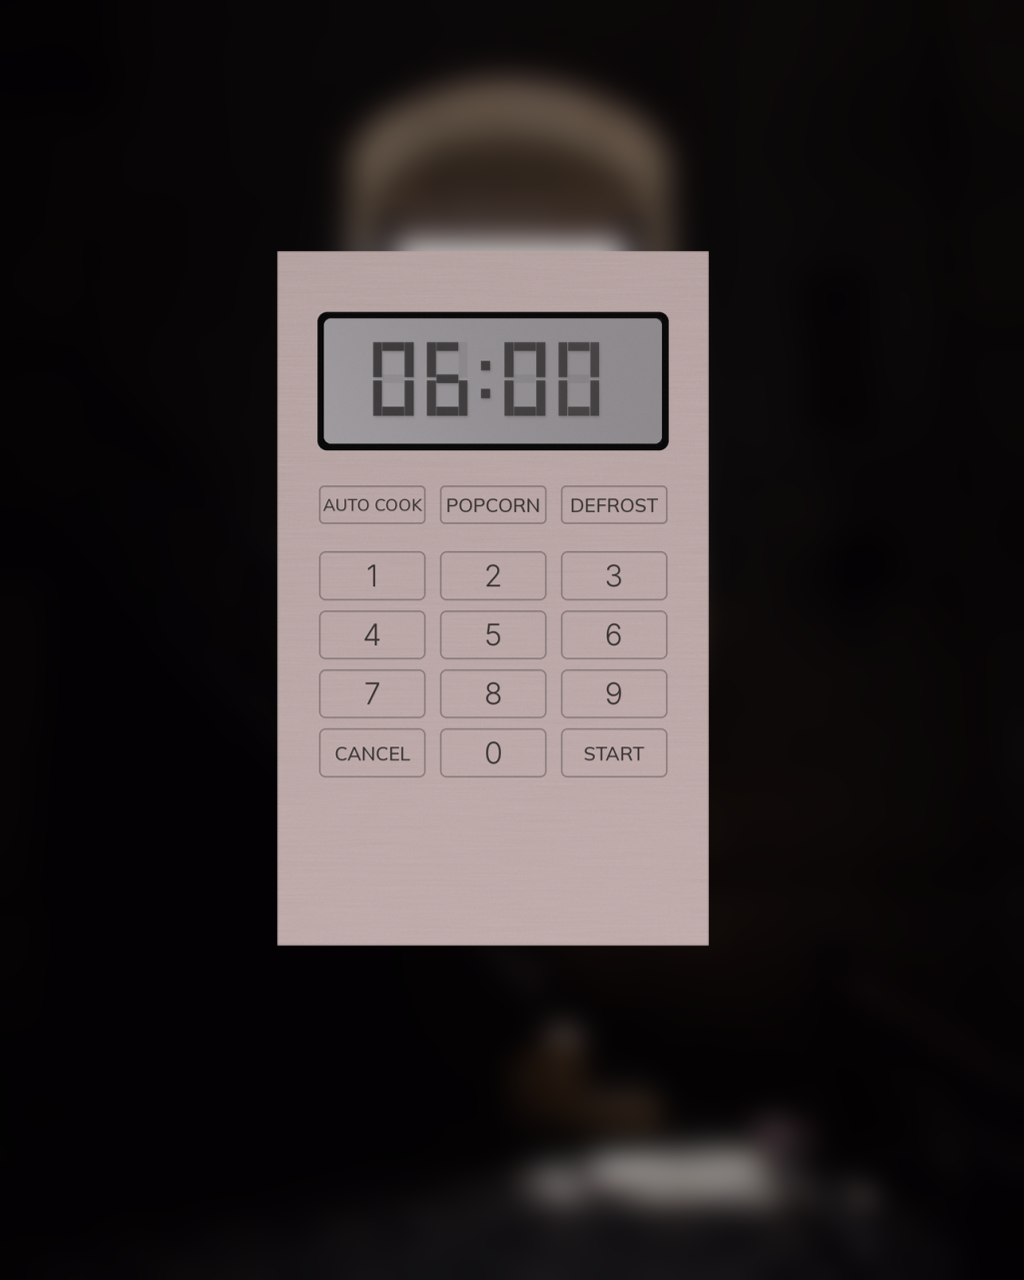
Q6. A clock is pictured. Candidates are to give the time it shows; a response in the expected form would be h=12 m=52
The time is h=6 m=0
